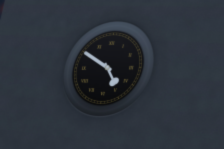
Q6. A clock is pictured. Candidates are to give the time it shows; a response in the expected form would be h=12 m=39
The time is h=4 m=50
